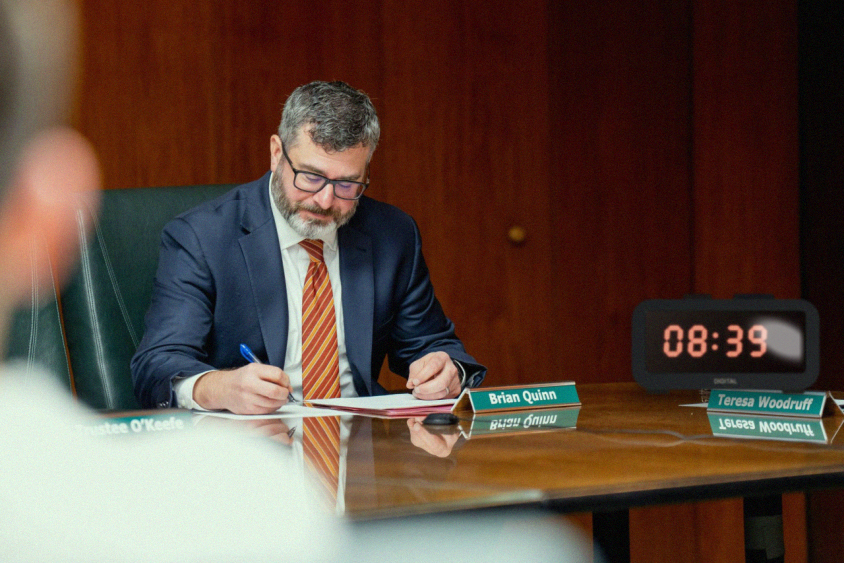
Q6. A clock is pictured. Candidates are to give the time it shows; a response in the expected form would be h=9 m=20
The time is h=8 m=39
